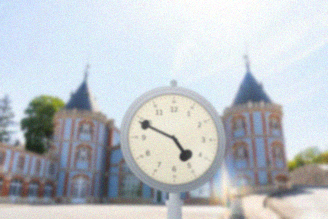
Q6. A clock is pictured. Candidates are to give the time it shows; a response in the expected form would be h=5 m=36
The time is h=4 m=49
